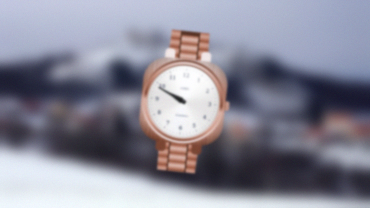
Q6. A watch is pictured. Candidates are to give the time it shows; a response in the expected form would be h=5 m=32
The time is h=9 m=49
